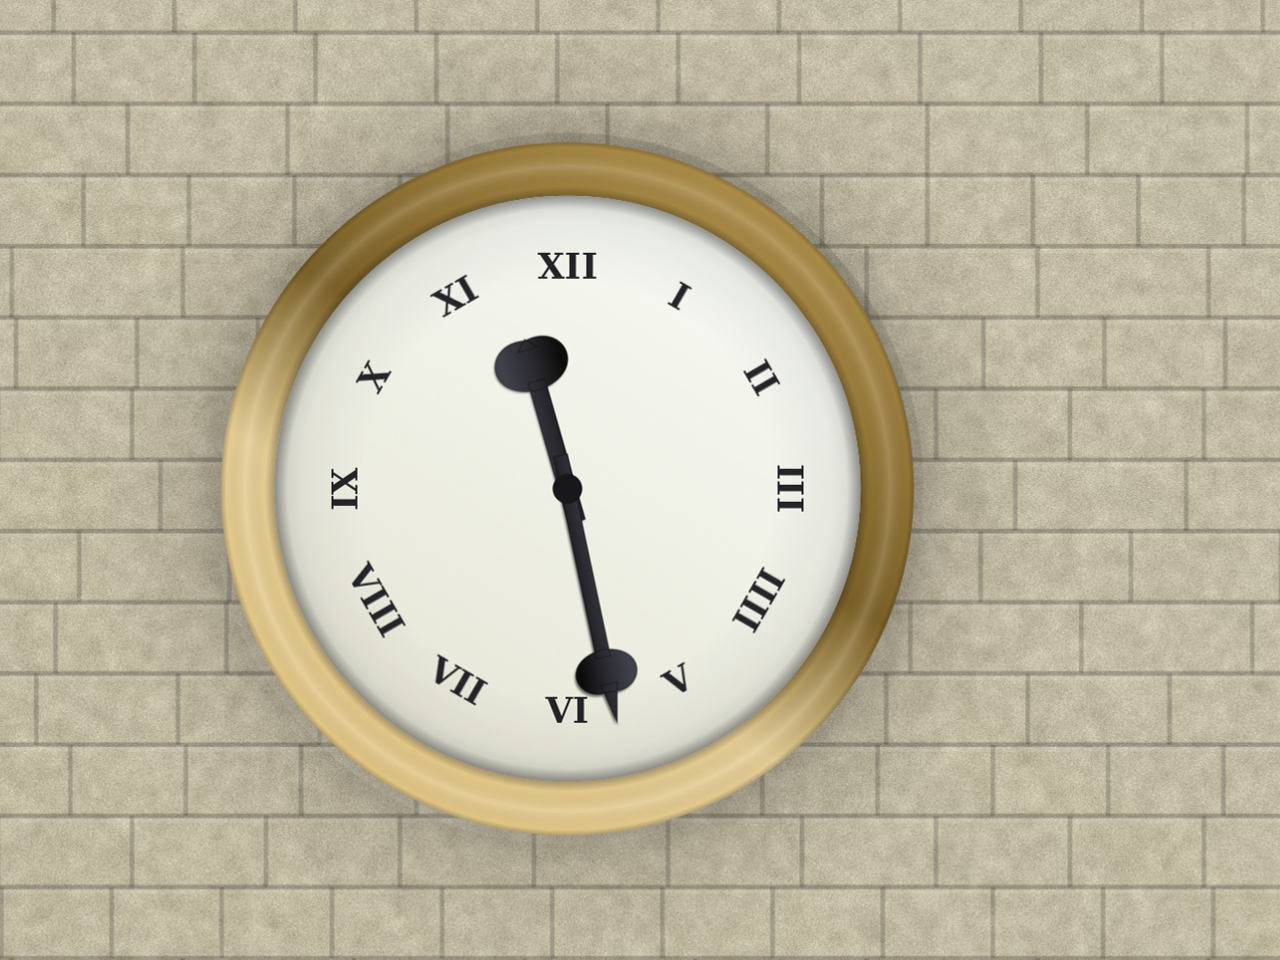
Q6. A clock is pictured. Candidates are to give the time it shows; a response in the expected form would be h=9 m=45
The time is h=11 m=28
